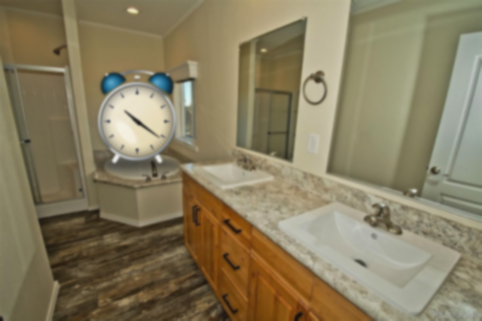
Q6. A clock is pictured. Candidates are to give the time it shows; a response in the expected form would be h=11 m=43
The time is h=10 m=21
